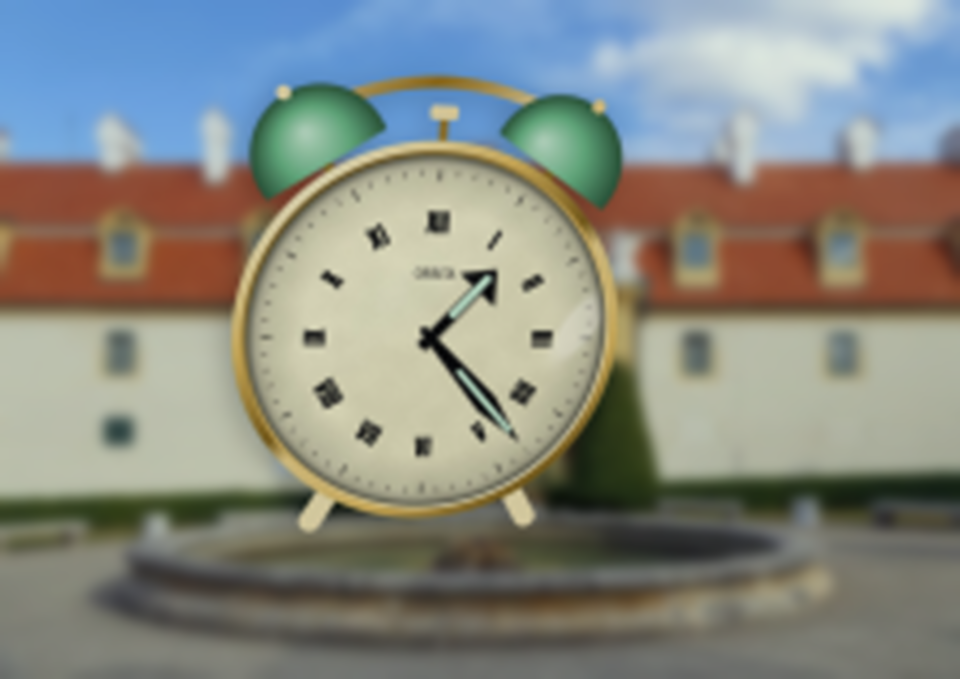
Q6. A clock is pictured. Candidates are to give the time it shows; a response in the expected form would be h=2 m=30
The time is h=1 m=23
